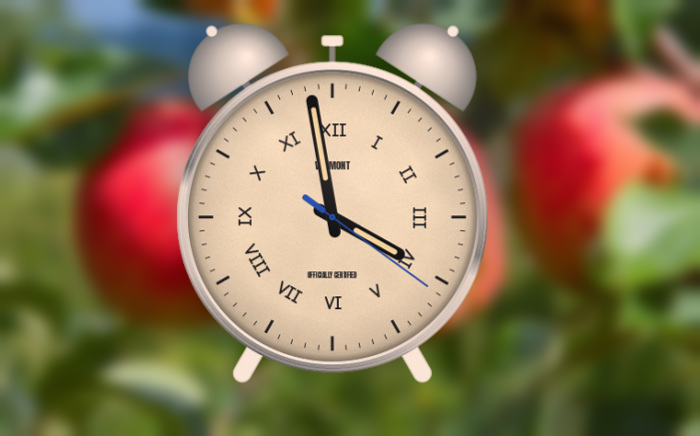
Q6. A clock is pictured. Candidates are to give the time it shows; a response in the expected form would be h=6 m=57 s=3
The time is h=3 m=58 s=21
